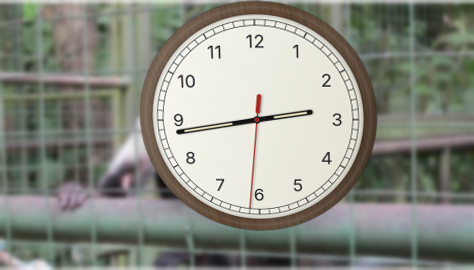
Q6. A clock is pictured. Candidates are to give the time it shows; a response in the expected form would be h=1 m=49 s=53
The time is h=2 m=43 s=31
